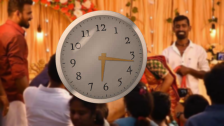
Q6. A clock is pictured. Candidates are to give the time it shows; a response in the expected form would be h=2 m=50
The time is h=6 m=17
